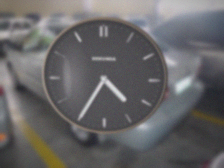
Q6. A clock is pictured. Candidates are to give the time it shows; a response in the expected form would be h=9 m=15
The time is h=4 m=35
